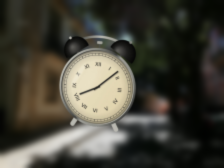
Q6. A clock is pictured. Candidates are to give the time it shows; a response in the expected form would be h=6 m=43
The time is h=8 m=8
